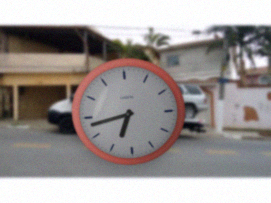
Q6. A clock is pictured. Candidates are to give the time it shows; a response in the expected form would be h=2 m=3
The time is h=6 m=43
